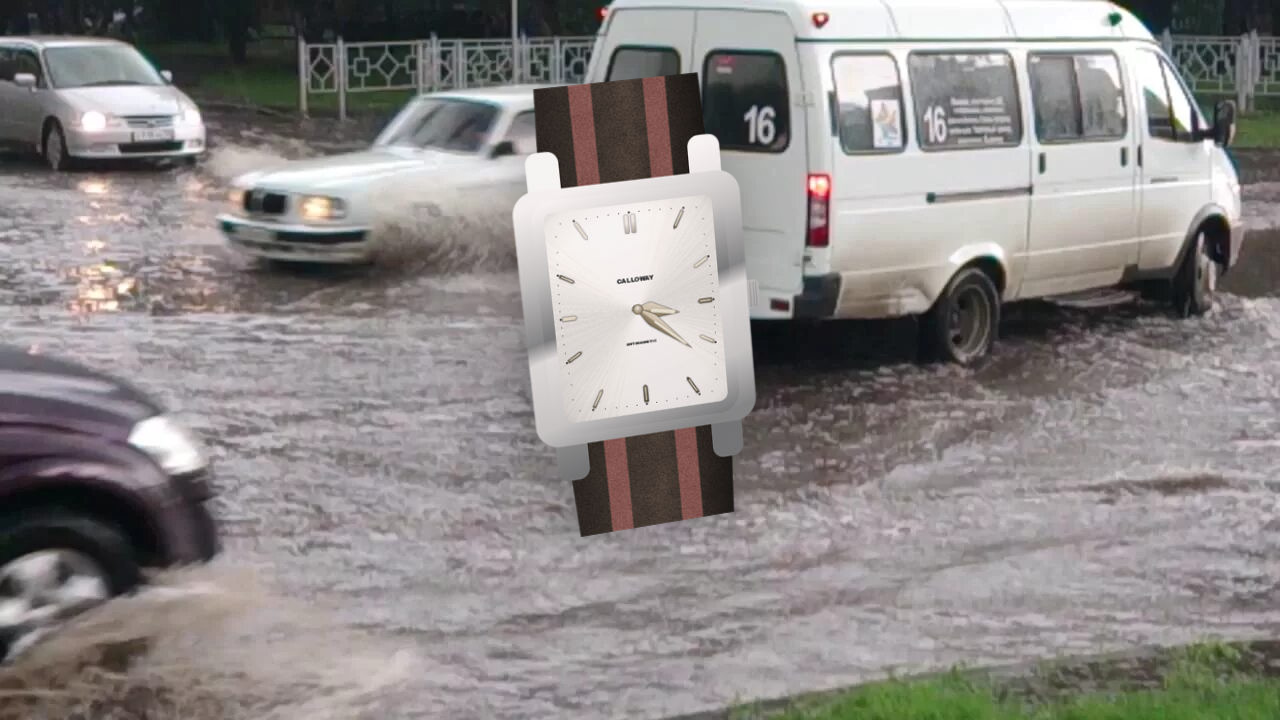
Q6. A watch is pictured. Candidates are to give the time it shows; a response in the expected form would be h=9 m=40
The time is h=3 m=22
